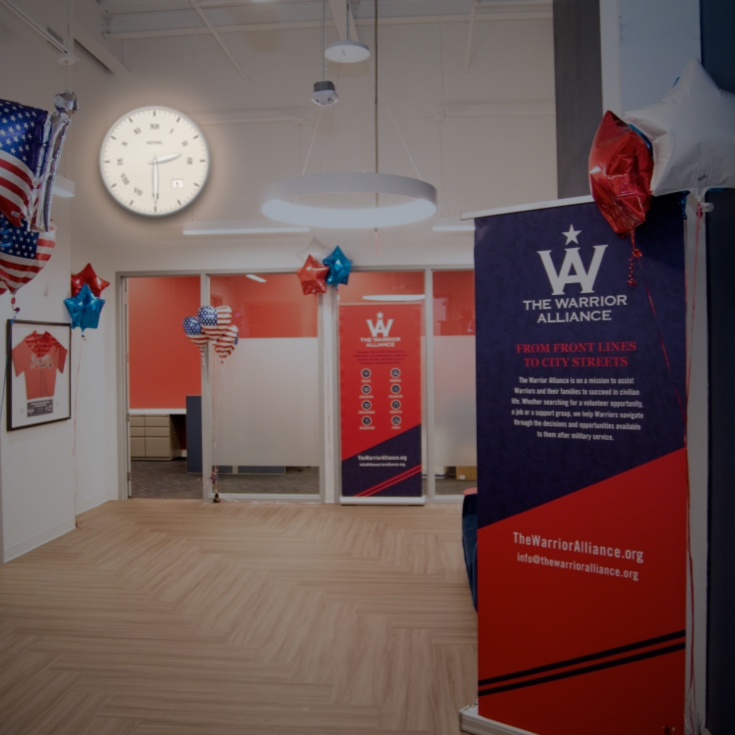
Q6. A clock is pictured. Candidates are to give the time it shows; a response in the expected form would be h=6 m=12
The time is h=2 m=30
